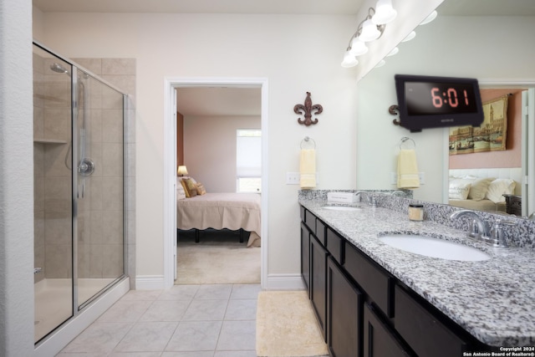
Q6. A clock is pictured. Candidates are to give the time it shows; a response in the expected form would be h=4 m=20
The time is h=6 m=1
